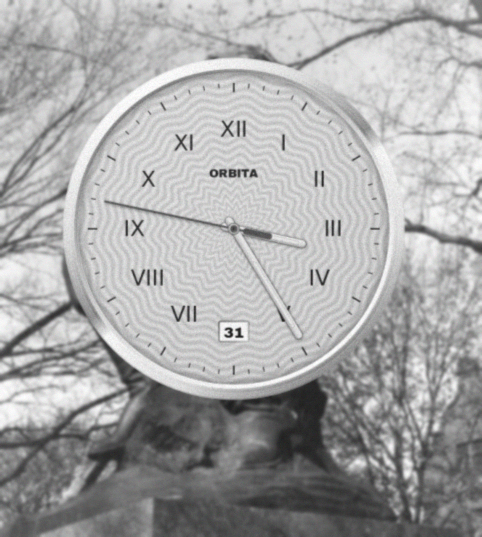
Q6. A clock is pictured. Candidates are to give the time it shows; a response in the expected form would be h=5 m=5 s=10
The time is h=3 m=24 s=47
